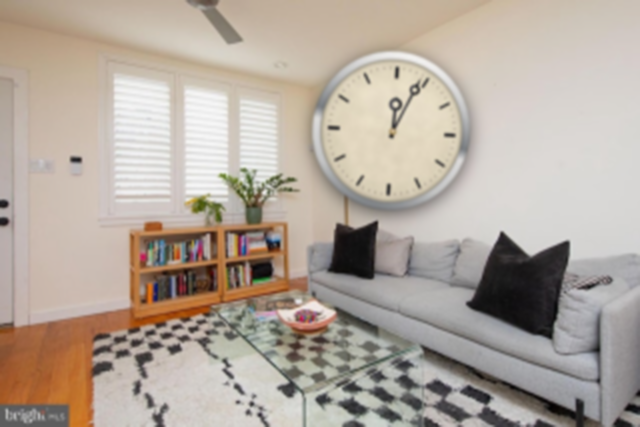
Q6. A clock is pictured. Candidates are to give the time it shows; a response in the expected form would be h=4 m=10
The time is h=12 m=4
